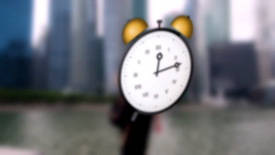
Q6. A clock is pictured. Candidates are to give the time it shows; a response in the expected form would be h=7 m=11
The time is h=12 m=13
